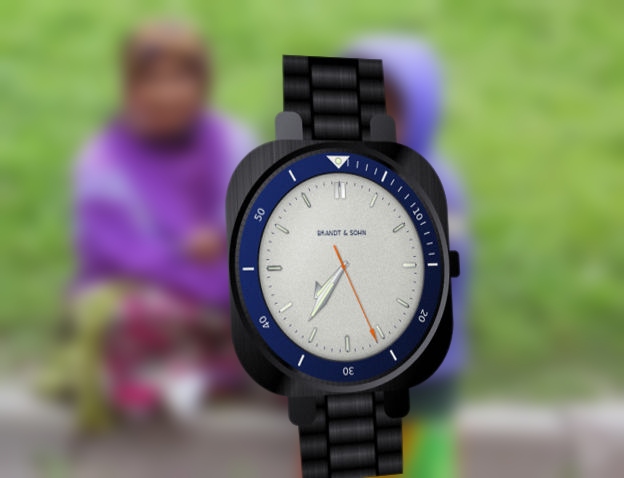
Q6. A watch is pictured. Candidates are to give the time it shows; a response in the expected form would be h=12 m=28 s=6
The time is h=7 m=36 s=26
